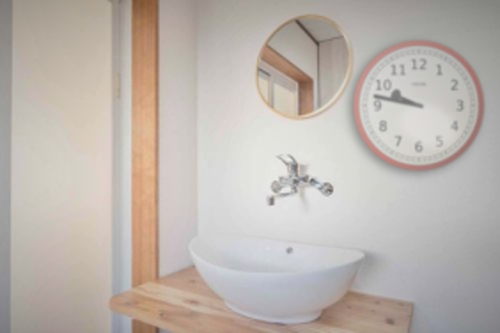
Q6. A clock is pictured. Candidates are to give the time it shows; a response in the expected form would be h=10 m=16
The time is h=9 m=47
